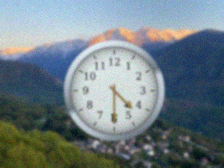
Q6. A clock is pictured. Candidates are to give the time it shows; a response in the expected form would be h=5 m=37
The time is h=4 m=30
